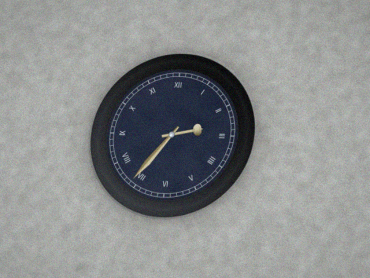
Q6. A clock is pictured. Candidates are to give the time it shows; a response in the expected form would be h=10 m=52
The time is h=2 m=36
